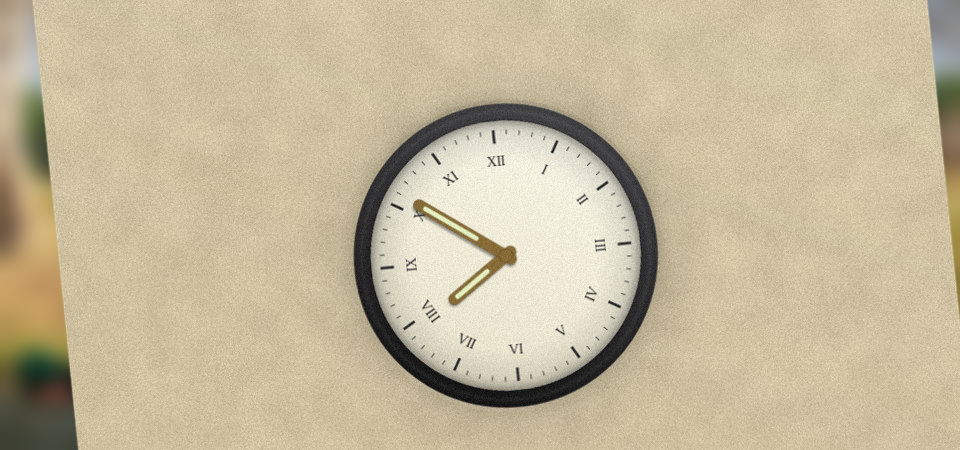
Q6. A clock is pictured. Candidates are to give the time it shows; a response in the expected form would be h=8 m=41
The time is h=7 m=51
